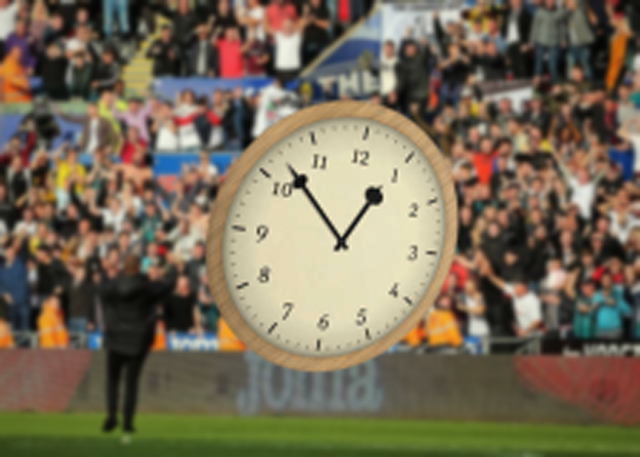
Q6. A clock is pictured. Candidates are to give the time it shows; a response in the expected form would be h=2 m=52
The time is h=12 m=52
